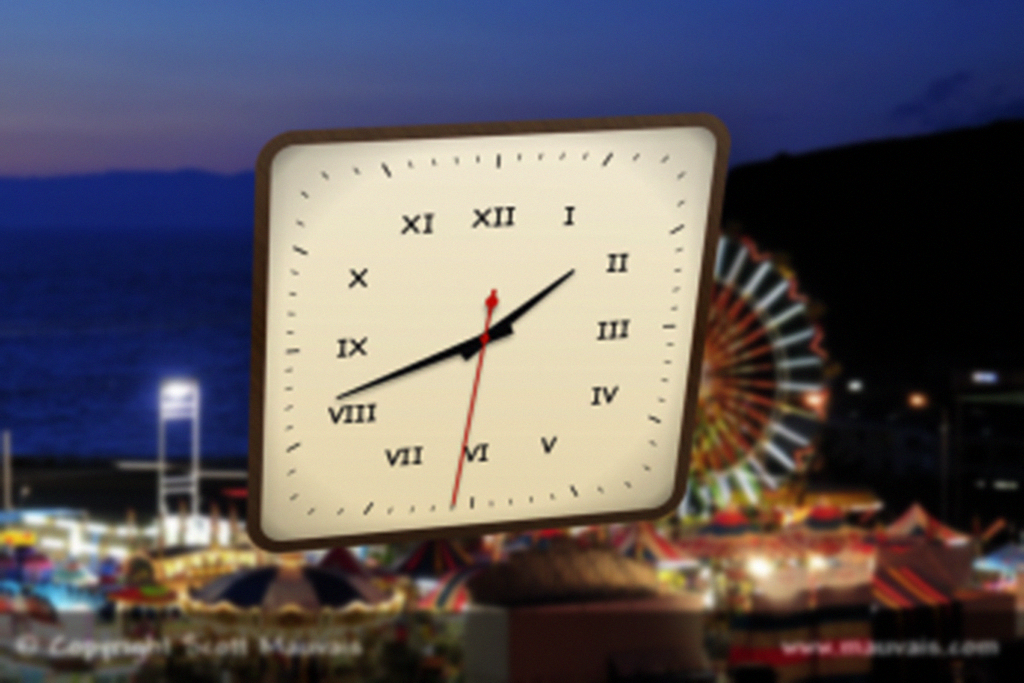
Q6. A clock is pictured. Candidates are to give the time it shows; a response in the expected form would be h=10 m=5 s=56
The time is h=1 m=41 s=31
